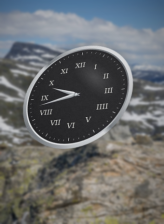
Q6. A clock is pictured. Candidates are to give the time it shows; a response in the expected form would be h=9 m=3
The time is h=9 m=43
